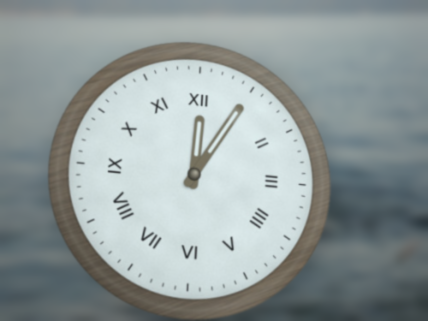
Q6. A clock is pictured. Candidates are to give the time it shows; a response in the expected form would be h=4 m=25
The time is h=12 m=5
